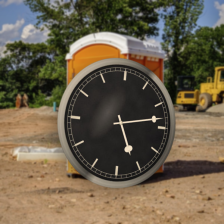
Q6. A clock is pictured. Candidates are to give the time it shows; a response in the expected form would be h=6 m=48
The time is h=5 m=13
